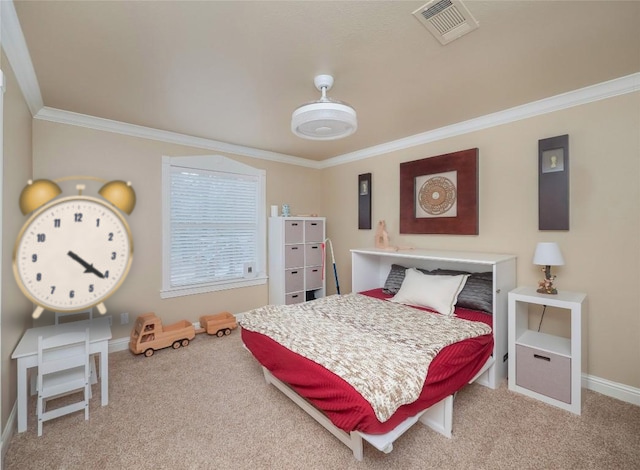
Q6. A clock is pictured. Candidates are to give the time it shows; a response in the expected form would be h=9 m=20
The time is h=4 m=21
